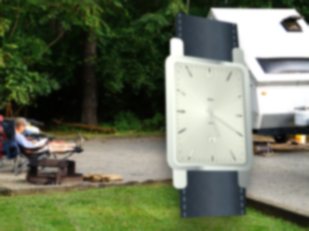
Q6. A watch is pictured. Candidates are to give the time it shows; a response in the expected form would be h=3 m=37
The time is h=5 m=20
